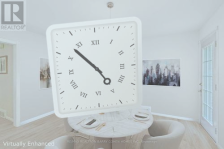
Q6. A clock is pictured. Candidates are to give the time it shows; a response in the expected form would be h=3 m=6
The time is h=4 m=53
